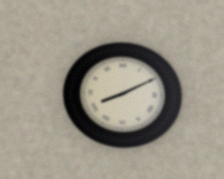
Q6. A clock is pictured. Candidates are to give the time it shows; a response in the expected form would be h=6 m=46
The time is h=8 m=10
